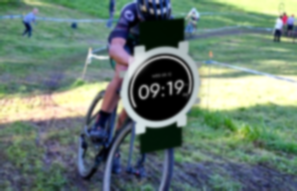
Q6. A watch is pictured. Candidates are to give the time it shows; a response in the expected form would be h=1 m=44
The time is h=9 m=19
